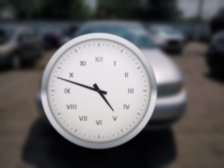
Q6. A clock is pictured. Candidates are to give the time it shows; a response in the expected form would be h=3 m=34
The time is h=4 m=48
